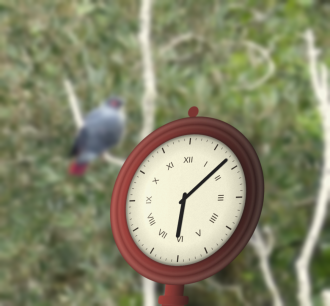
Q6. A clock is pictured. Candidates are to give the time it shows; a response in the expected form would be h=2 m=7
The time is h=6 m=8
